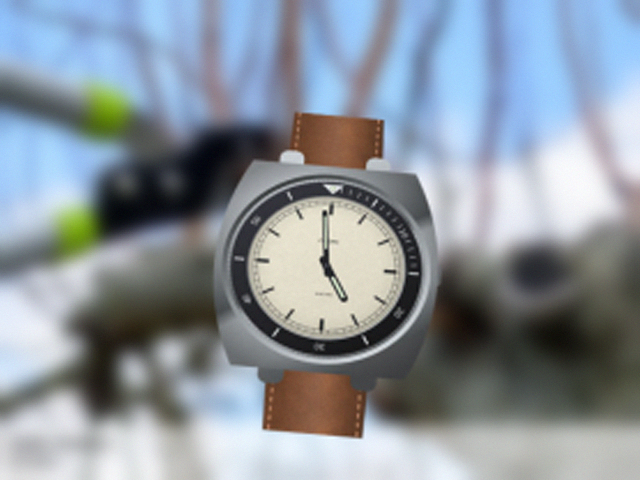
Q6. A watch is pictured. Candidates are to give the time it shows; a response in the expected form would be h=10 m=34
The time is h=4 m=59
